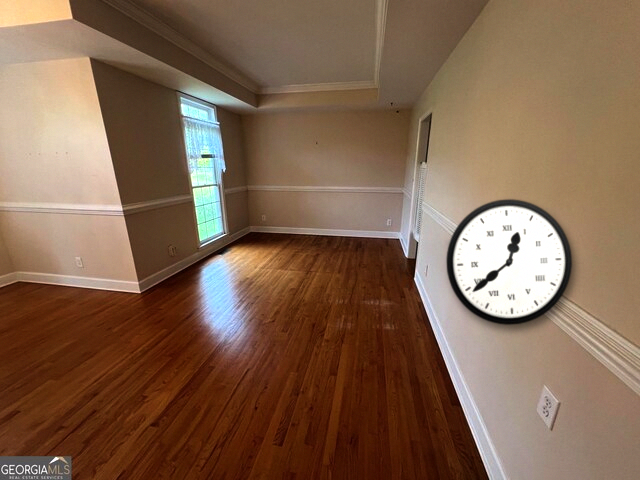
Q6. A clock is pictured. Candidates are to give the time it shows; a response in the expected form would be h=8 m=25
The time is h=12 m=39
